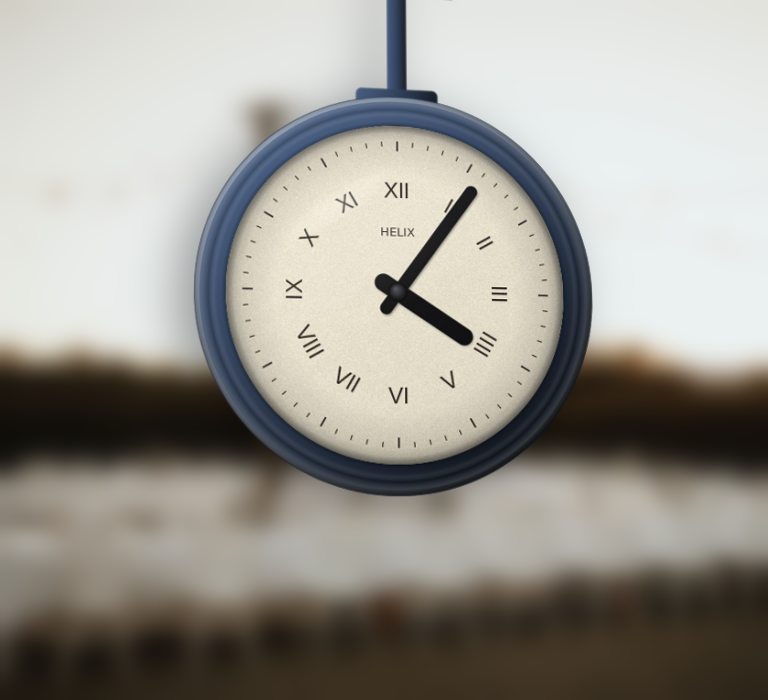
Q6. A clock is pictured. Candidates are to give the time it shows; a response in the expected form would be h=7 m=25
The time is h=4 m=6
